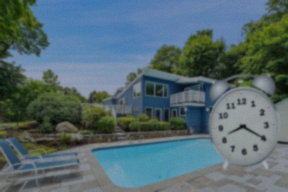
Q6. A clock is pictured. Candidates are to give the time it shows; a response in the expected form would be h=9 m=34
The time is h=8 m=20
